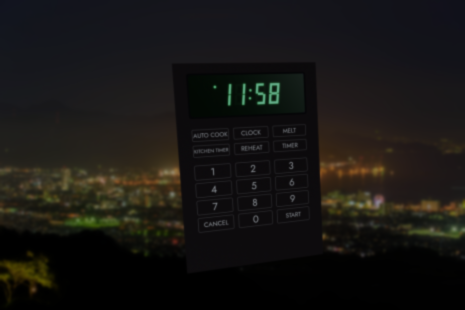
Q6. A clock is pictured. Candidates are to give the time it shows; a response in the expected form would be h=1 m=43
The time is h=11 m=58
